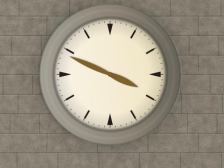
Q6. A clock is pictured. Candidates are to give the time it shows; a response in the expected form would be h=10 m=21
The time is h=3 m=49
